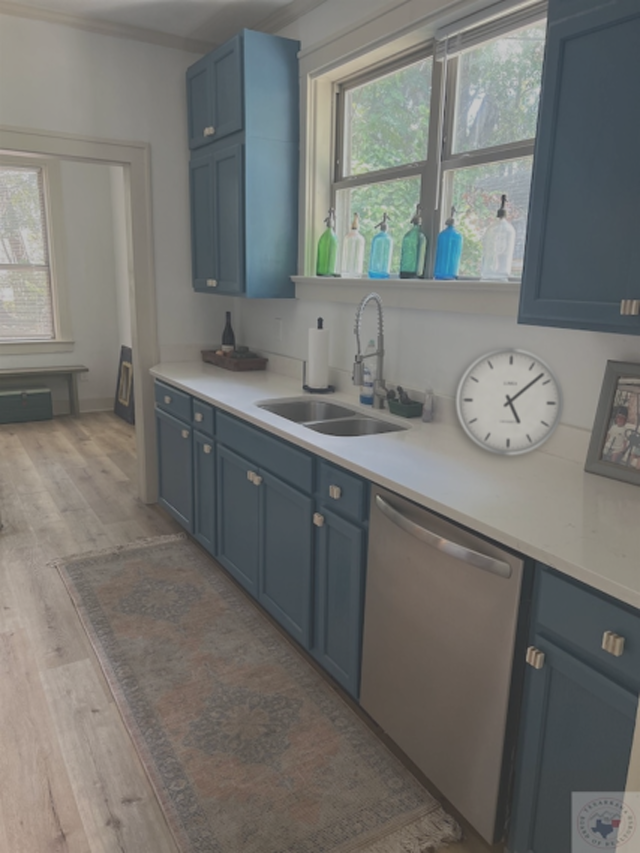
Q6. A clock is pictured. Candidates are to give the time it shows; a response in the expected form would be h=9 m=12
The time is h=5 m=8
